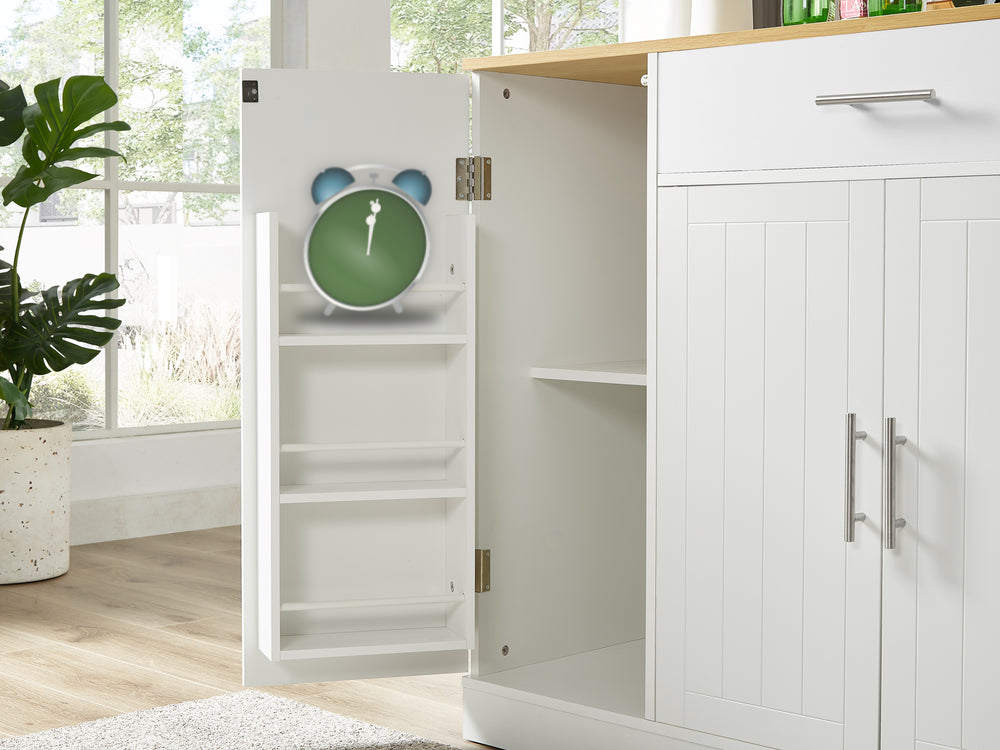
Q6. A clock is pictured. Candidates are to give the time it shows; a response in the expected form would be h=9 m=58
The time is h=12 m=1
